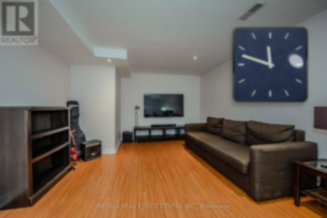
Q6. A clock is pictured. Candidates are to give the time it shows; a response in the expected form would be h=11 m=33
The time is h=11 m=48
